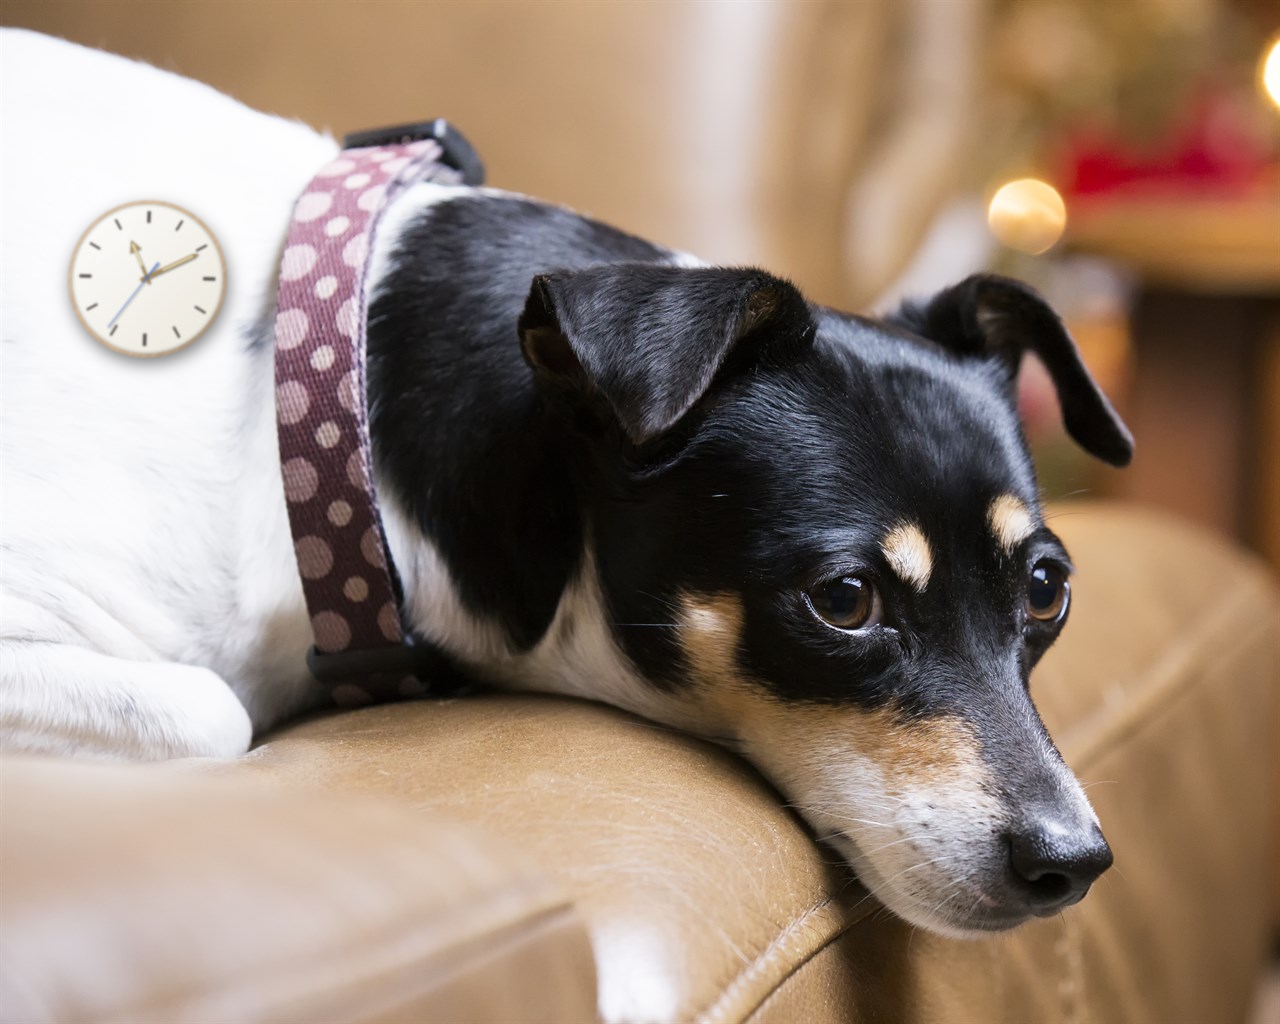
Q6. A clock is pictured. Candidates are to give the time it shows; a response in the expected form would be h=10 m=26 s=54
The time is h=11 m=10 s=36
